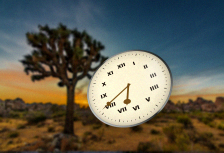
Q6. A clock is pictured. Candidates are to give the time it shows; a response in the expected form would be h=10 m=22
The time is h=6 m=41
